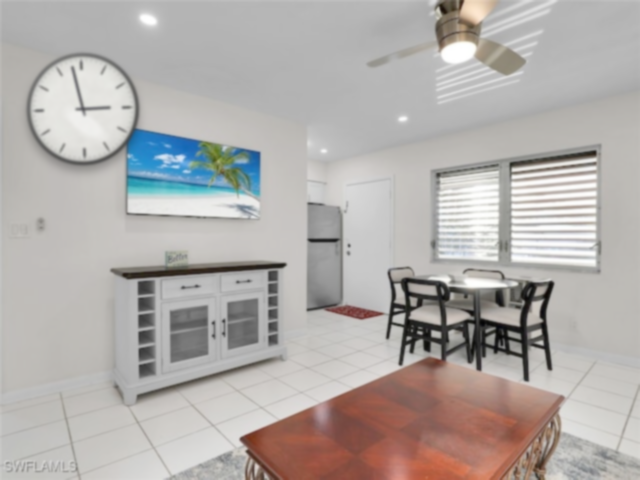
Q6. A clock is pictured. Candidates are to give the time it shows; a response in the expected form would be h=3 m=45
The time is h=2 m=58
